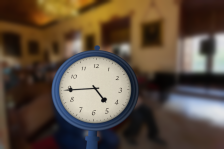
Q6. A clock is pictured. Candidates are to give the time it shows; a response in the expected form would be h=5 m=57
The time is h=4 m=44
